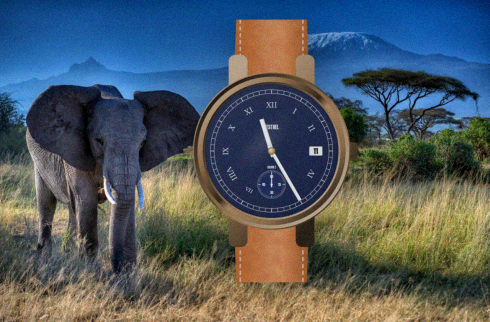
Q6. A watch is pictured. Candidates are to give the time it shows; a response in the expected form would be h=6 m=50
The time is h=11 m=25
